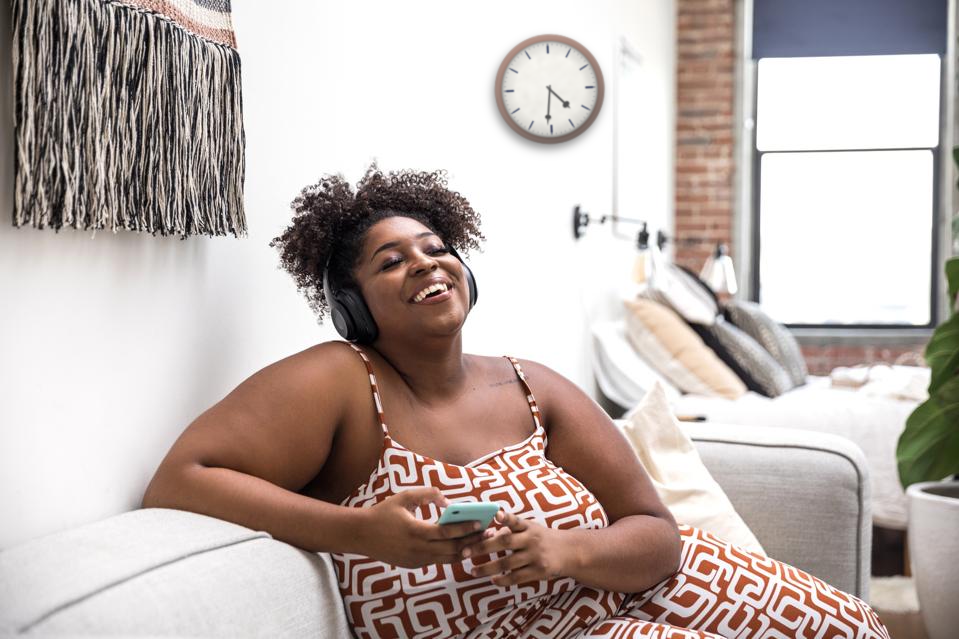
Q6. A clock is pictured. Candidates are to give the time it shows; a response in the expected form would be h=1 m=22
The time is h=4 m=31
